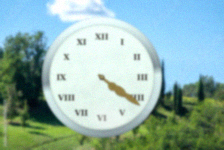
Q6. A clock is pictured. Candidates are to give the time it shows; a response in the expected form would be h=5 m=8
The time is h=4 m=21
